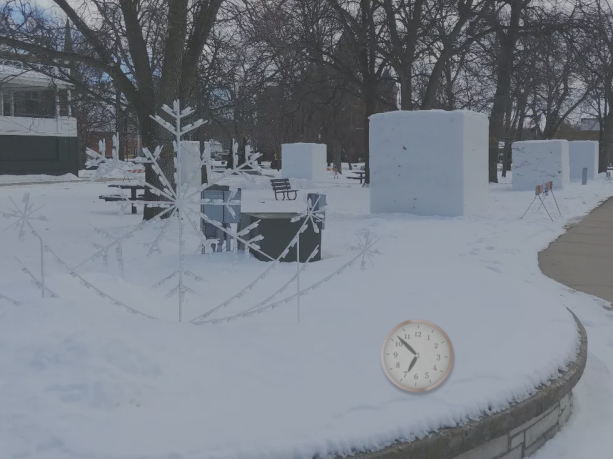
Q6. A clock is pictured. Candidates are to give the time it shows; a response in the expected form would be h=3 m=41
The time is h=6 m=52
